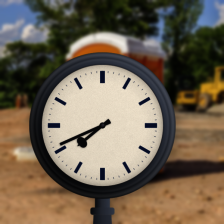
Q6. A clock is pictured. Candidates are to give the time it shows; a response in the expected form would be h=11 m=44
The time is h=7 m=41
